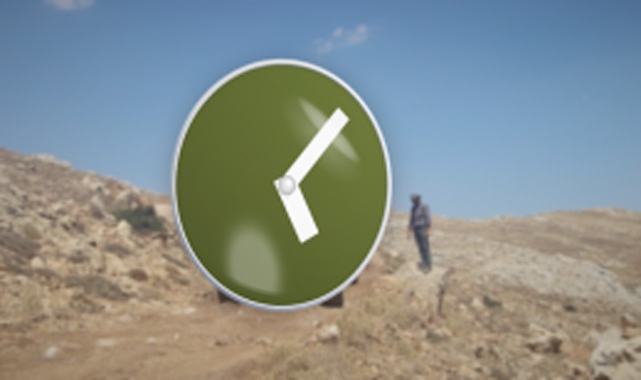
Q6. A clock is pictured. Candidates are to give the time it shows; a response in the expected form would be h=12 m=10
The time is h=5 m=7
